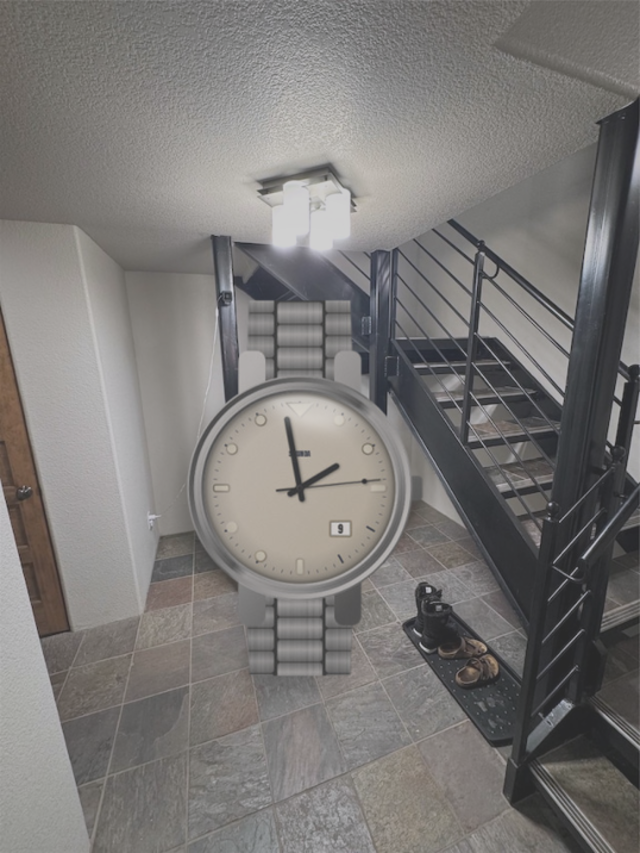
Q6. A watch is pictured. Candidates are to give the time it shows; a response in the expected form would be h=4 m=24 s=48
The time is h=1 m=58 s=14
